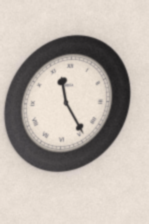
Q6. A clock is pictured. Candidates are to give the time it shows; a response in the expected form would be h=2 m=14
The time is h=11 m=24
